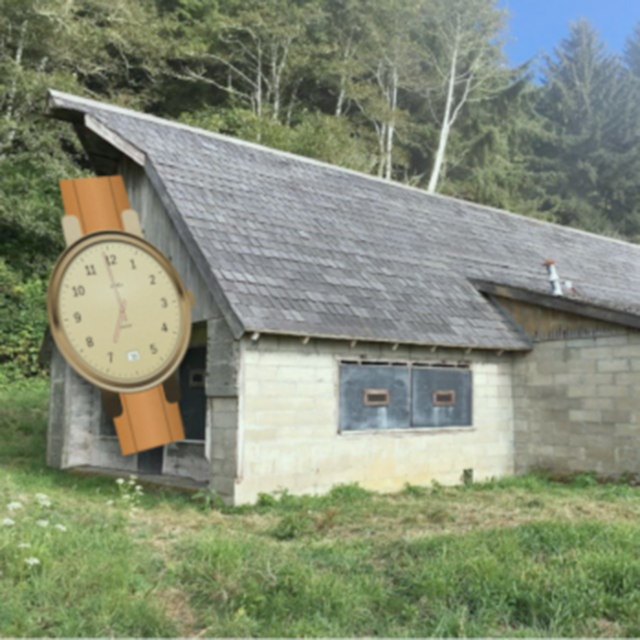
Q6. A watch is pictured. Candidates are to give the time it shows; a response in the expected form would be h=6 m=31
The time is h=6 m=59
